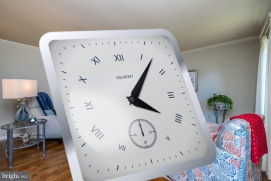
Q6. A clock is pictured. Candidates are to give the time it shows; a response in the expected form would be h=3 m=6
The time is h=4 m=7
